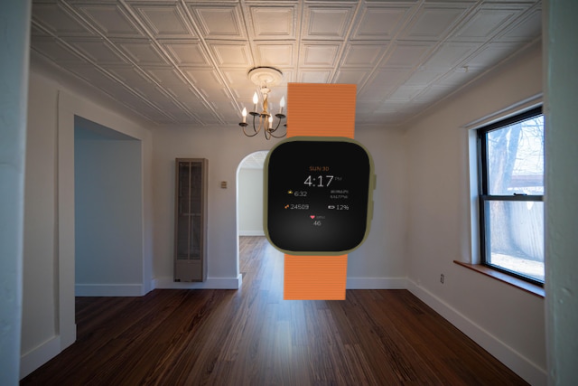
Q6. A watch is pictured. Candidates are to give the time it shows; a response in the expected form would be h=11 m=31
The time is h=4 m=17
